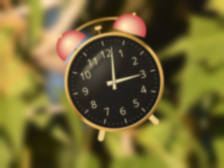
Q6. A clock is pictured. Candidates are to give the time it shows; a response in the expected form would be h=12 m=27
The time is h=3 m=2
